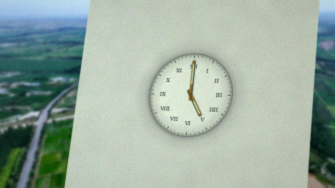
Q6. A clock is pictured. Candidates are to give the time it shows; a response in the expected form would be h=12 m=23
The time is h=5 m=0
